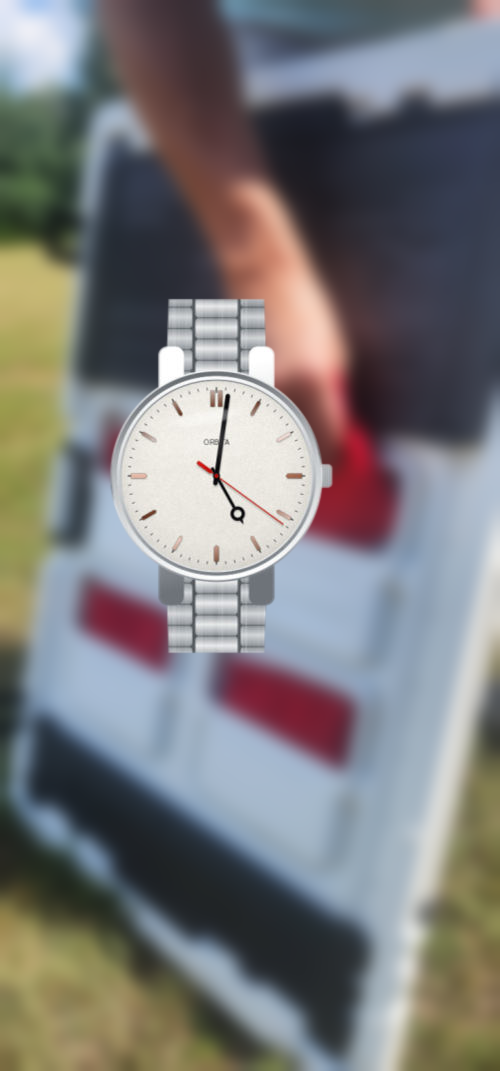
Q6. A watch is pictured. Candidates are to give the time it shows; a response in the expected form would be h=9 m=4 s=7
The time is h=5 m=1 s=21
